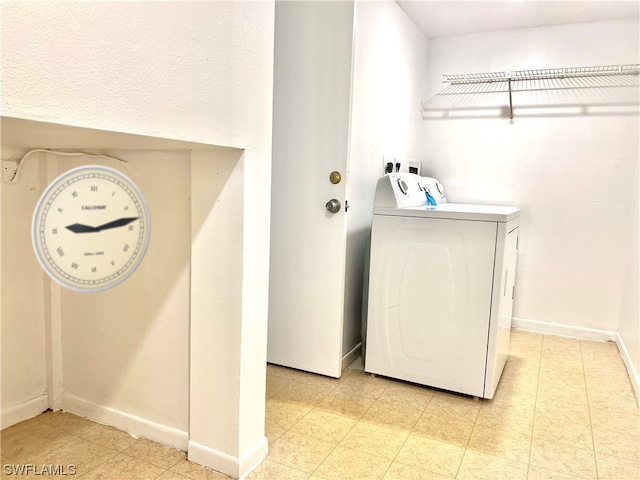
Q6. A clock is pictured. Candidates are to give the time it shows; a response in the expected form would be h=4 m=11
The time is h=9 m=13
